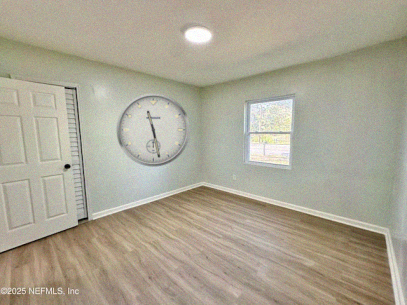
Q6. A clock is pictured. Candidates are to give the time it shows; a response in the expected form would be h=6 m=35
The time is h=11 m=28
